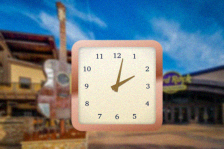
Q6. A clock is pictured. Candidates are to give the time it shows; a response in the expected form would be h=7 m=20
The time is h=2 m=2
